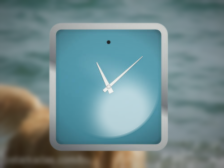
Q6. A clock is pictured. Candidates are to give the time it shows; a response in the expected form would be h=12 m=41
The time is h=11 m=8
